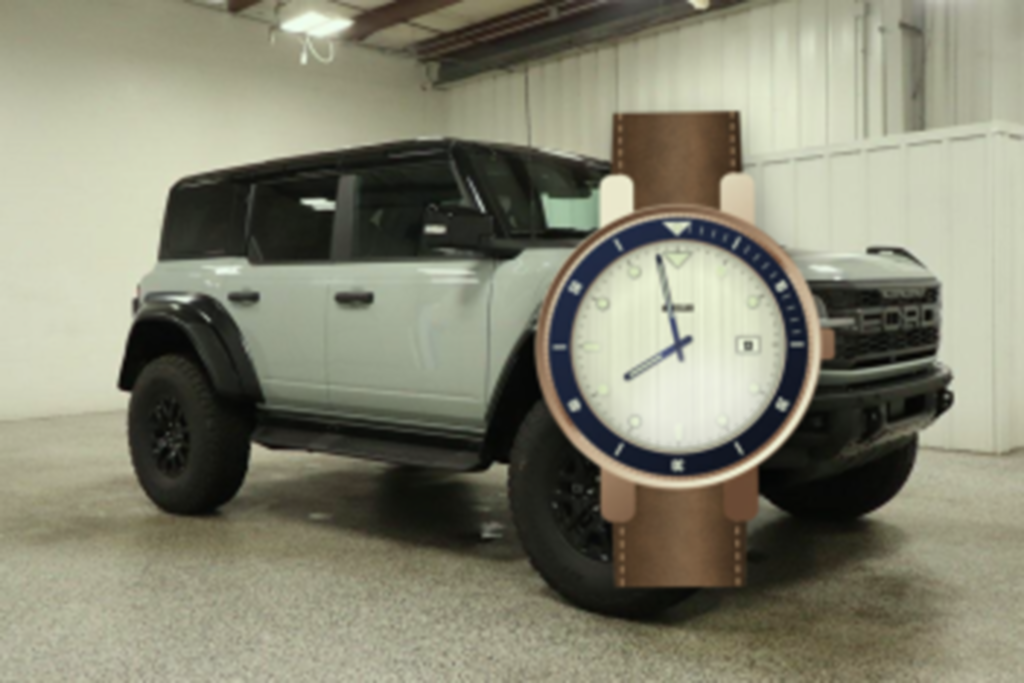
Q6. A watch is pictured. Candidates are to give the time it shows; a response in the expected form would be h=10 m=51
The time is h=7 m=58
